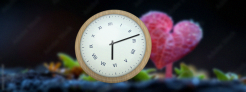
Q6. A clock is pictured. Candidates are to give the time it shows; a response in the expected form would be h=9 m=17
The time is h=6 m=13
